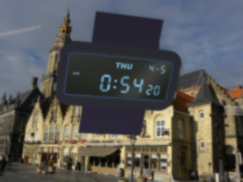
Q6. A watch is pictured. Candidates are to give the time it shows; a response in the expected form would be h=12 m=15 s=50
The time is h=0 m=54 s=20
